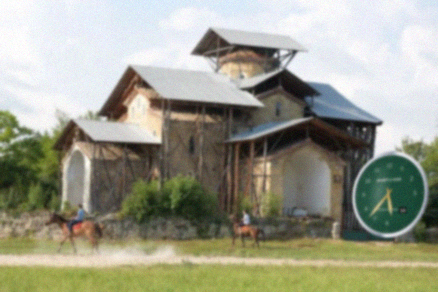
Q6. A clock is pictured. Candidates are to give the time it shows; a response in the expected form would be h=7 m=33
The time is h=5 m=37
